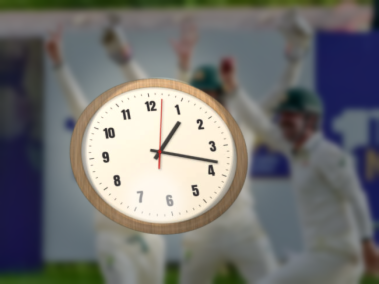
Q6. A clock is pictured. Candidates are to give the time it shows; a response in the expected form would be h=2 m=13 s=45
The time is h=1 m=18 s=2
